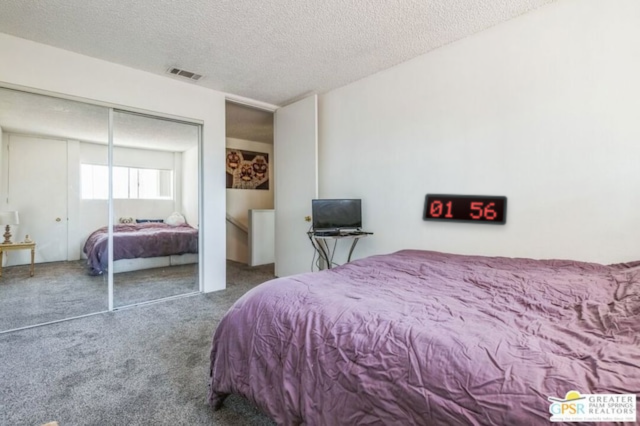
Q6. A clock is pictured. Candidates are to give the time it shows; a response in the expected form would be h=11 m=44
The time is h=1 m=56
